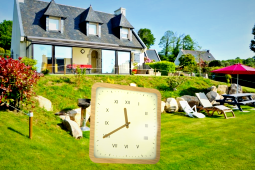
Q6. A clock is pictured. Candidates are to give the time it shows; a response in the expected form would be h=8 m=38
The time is h=11 m=40
